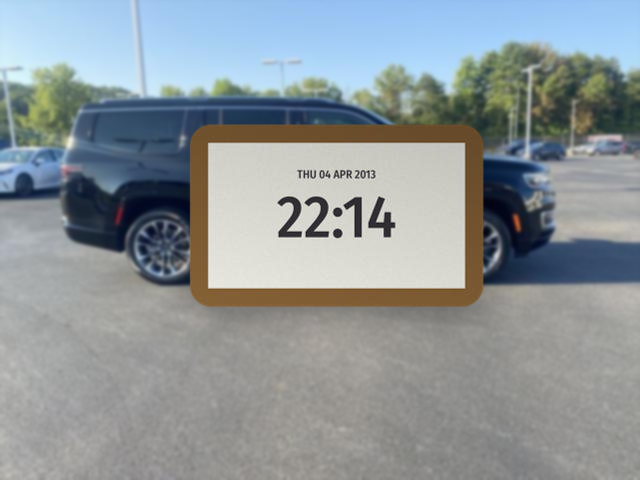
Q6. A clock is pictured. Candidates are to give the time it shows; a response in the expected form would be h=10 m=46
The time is h=22 m=14
